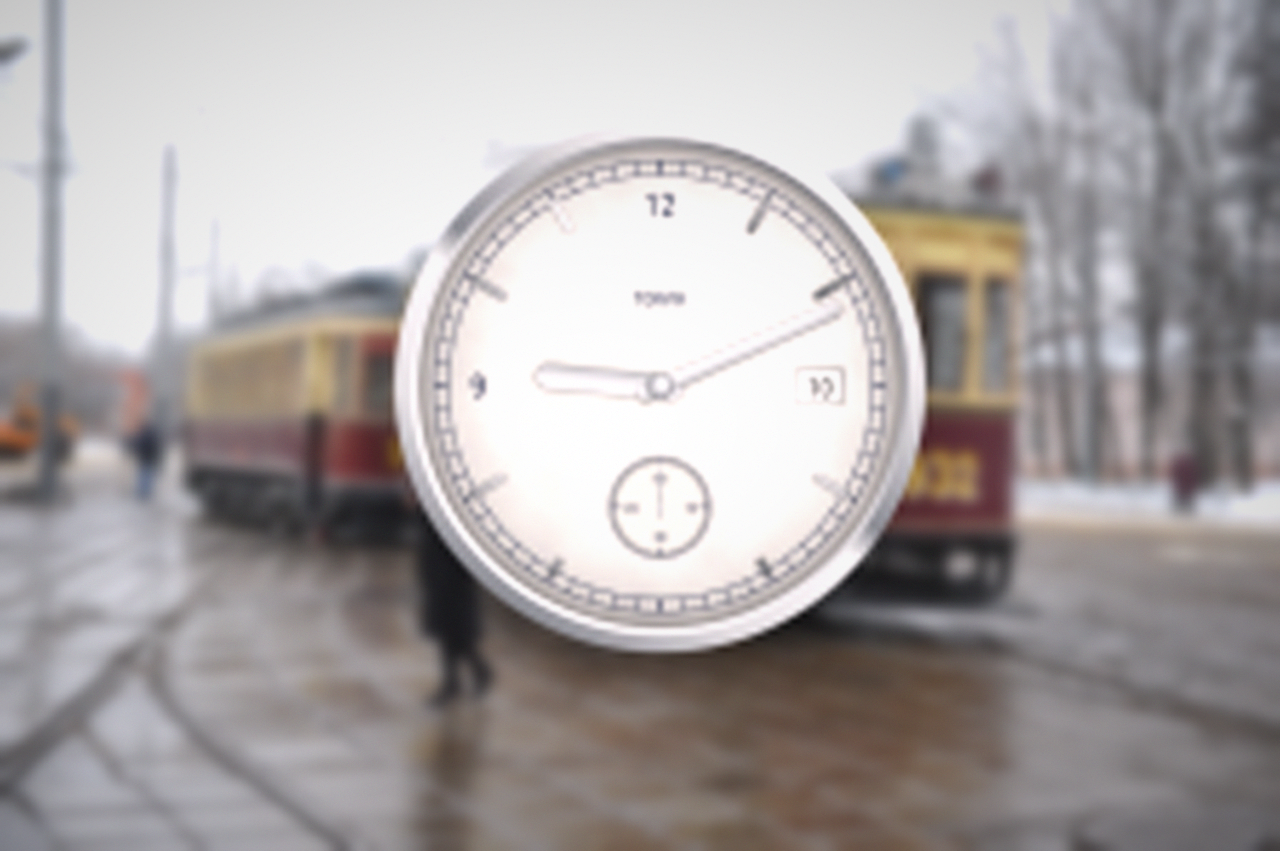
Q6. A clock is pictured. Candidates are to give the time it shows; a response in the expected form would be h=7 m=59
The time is h=9 m=11
